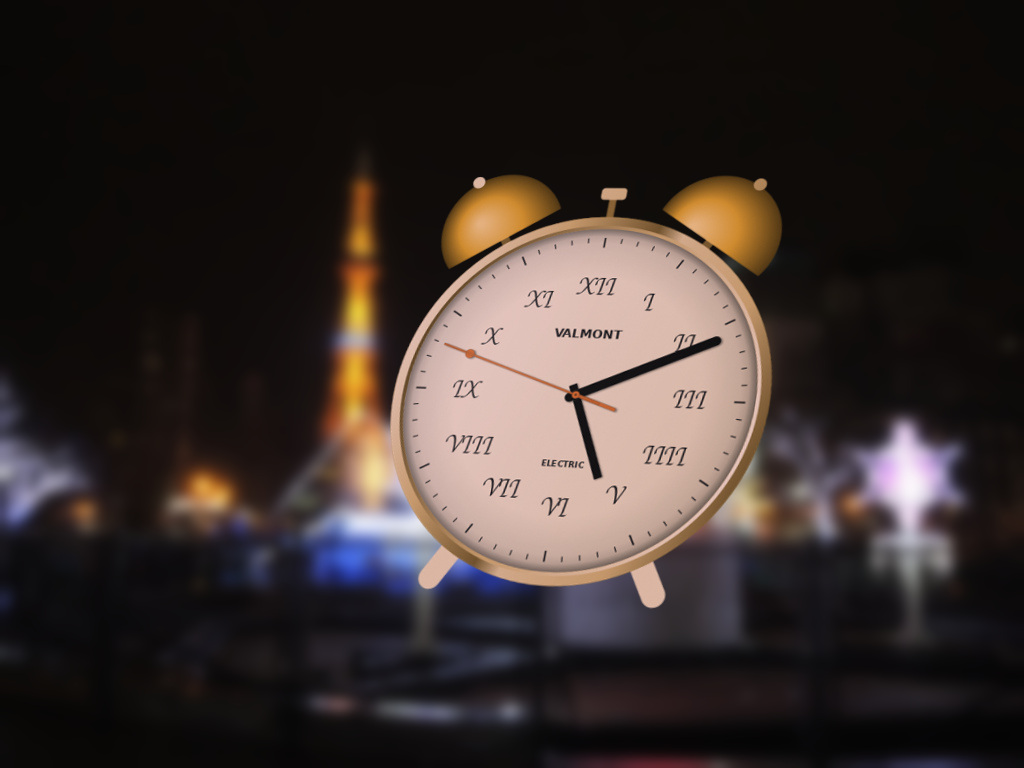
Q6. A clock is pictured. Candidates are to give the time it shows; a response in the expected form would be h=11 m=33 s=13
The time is h=5 m=10 s=48
